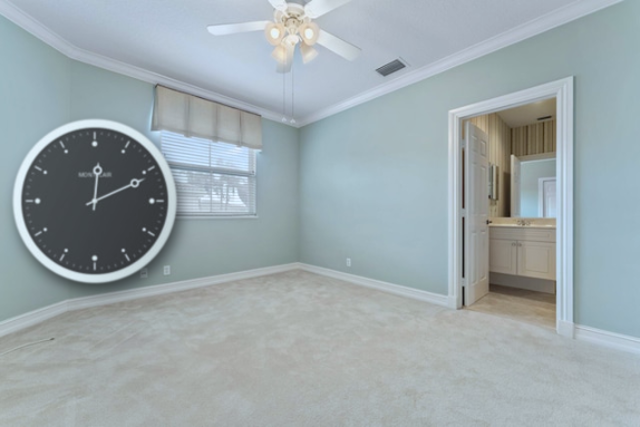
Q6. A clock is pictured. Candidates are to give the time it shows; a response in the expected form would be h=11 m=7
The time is h=12 m=11
